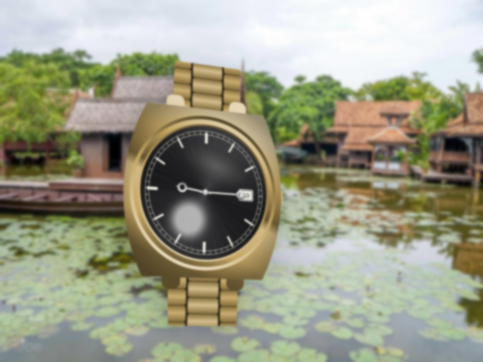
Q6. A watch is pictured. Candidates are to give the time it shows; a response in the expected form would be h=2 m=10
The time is h=9 m=15
